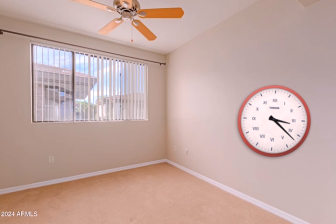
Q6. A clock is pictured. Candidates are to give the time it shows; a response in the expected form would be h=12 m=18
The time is h=3 m=22
